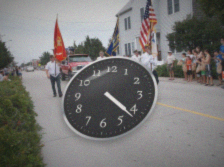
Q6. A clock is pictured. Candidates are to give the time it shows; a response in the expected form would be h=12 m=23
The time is h=4 m=22
